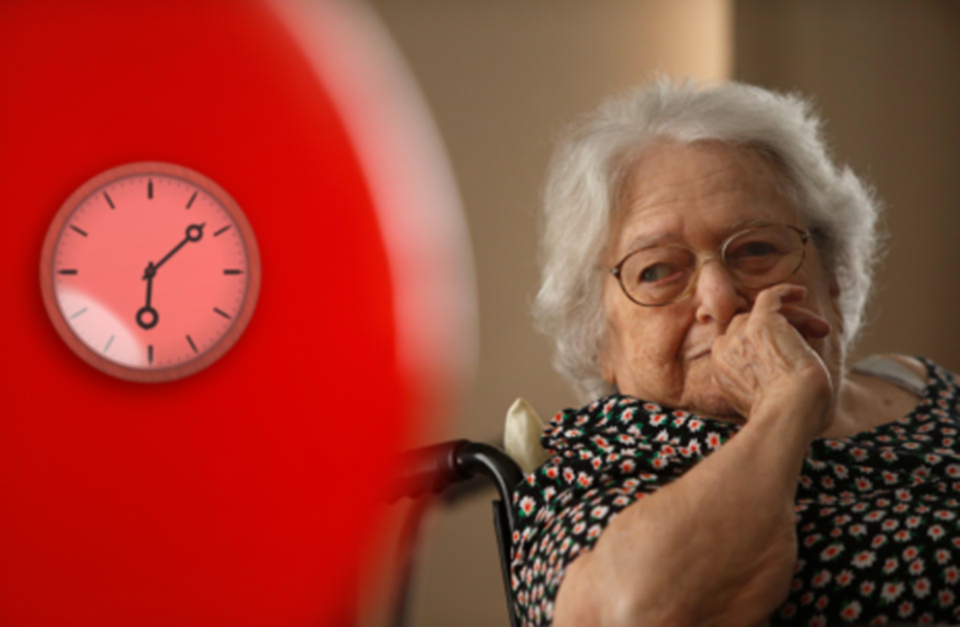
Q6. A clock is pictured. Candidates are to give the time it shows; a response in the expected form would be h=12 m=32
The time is h=6 m=8
